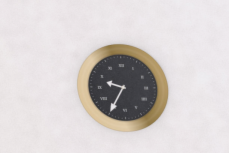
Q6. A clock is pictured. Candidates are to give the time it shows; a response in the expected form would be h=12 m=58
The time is h=9 m=35
